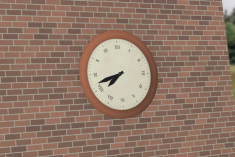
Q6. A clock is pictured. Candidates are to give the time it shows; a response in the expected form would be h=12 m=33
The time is h=7 m=42
